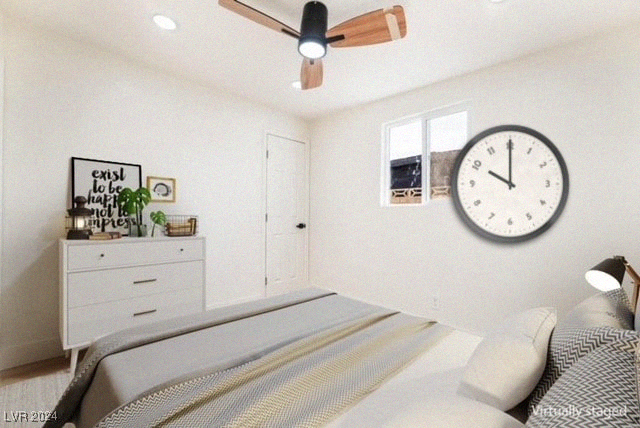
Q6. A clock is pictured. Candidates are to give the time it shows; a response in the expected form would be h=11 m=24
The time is h=10 m=0
